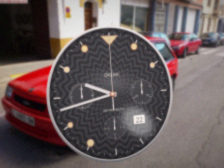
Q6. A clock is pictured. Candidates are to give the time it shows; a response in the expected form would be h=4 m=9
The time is h=9 m=43
